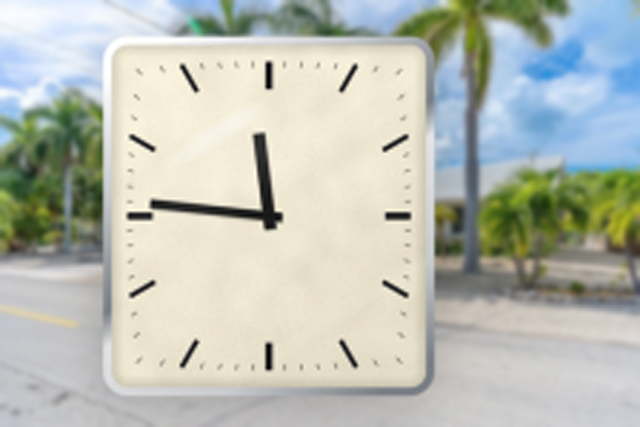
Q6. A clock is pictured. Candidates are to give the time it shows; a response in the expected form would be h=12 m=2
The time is h=11 m=46
